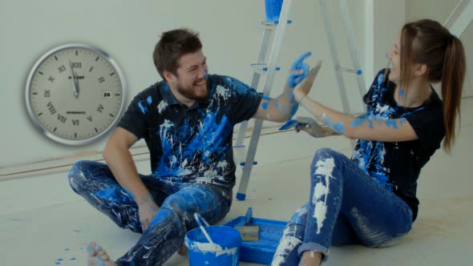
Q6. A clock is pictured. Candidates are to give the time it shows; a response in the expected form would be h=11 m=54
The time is h=11 m=58
